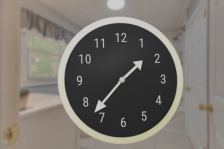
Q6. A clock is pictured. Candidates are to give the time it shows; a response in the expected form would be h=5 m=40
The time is h=1 m=37
